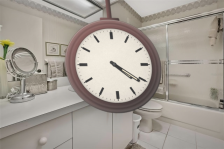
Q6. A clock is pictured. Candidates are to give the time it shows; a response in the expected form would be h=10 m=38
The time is h=4 m=21
